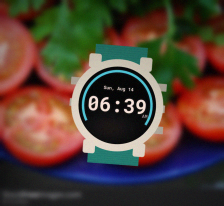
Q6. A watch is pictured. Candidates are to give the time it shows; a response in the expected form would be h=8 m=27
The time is h=6 m=39
